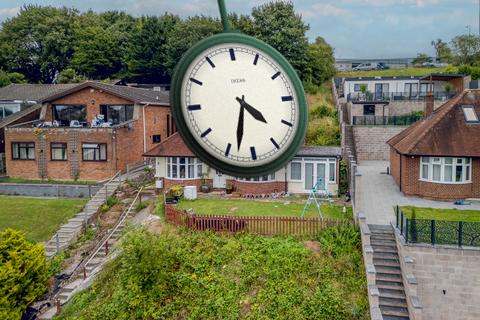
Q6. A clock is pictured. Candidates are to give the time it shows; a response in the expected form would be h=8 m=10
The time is h=4 m=33
